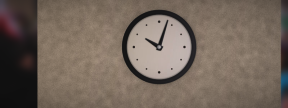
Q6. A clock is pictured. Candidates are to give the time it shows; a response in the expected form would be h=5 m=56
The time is h=10 m=3
